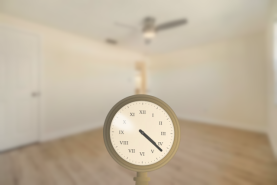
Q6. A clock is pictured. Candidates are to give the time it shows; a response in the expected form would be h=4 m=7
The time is h=4 m=22
